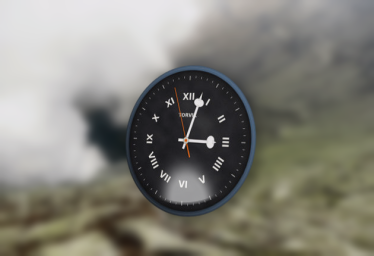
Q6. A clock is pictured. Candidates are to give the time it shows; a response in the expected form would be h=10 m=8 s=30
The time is h=3 m=2 s=57
